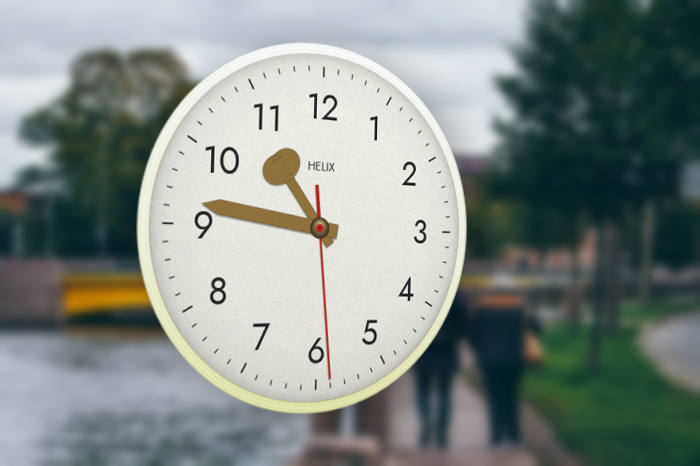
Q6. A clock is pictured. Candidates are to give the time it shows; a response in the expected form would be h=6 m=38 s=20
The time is h=10 m=46 s=29
